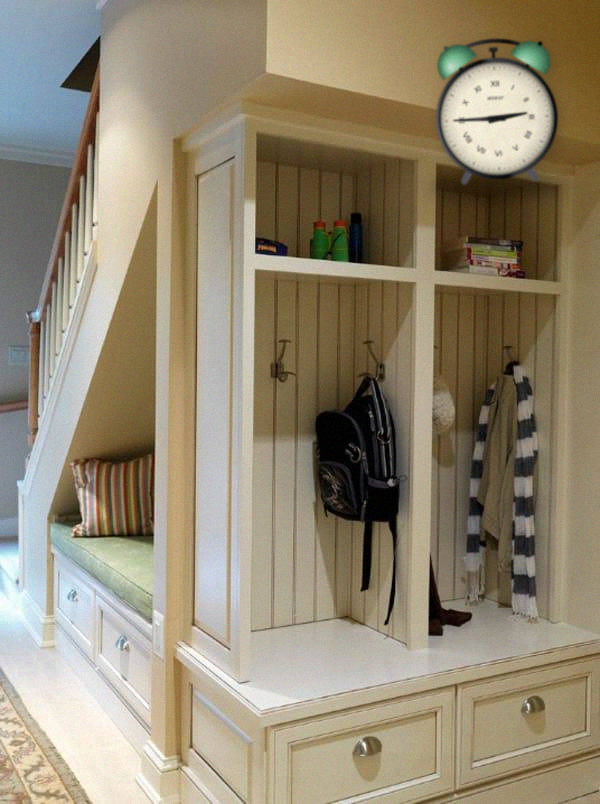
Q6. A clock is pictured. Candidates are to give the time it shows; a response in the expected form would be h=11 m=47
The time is h=2 m=45
